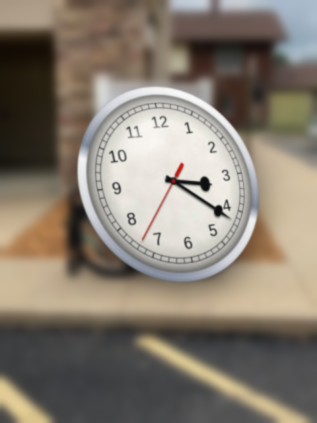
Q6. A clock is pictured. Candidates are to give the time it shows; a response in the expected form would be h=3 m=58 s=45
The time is h=3 m=21 s=37
